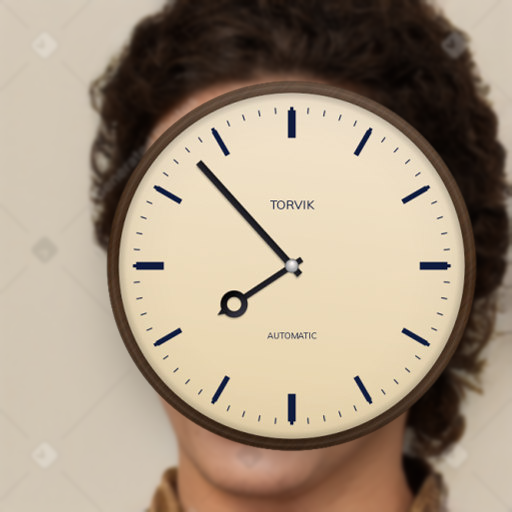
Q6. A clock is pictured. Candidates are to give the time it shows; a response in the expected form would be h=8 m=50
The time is h=7 m=53
